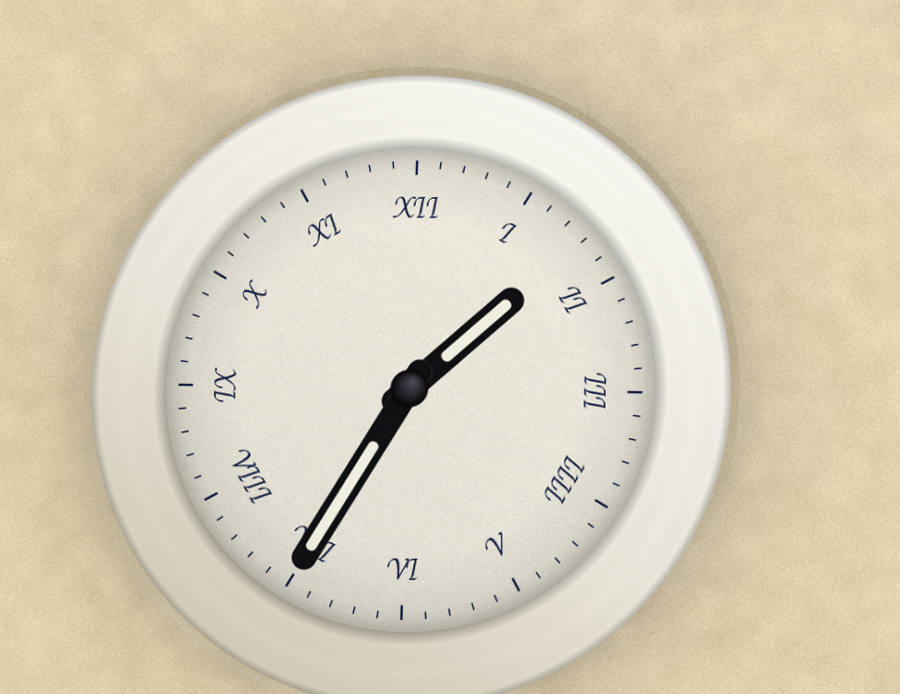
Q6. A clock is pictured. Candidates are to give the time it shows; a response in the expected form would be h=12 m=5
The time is h=1 m=35
